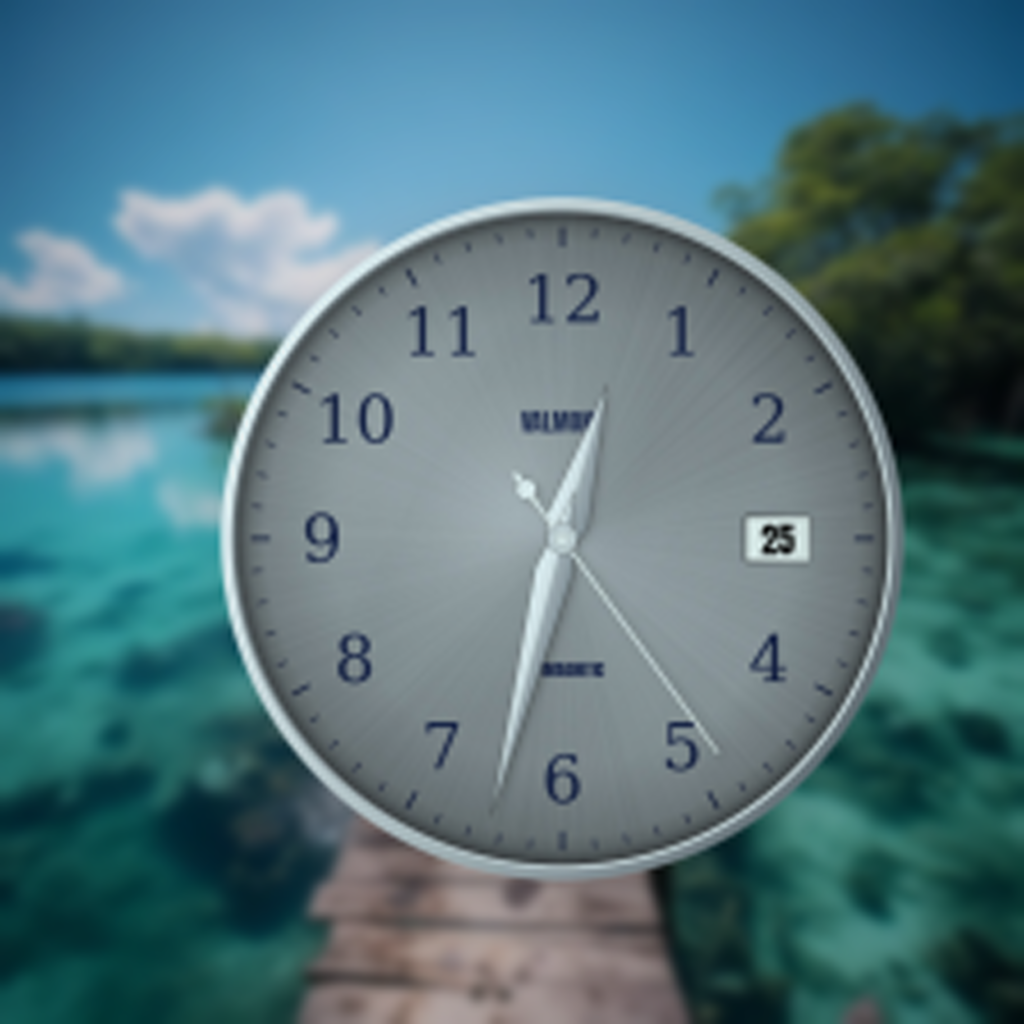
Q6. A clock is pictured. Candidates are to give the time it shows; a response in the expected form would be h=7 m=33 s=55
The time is h=12 m=32 s=24
